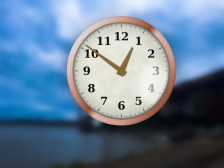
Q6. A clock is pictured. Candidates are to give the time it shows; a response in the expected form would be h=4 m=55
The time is h=12 m=51
